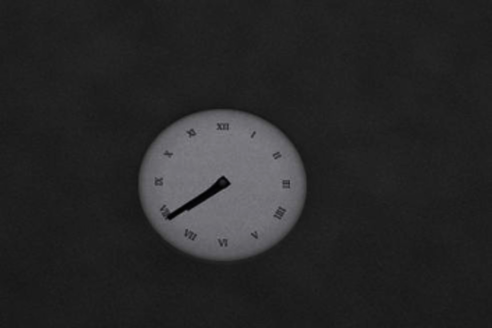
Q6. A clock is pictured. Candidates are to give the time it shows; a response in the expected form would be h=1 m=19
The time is h=7 m=39
